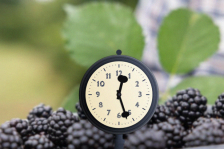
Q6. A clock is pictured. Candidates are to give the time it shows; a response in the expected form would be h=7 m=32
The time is h=12 m=27
